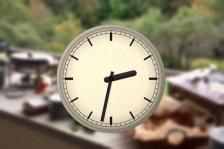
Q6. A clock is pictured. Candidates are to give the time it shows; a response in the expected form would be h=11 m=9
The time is h=2 m=32
